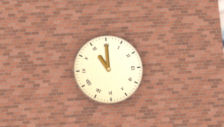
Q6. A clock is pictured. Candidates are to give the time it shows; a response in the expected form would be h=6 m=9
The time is h=11 m=0
